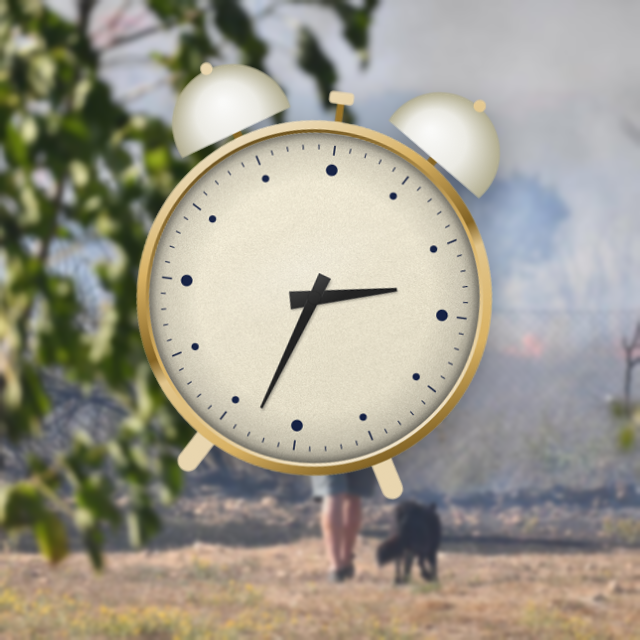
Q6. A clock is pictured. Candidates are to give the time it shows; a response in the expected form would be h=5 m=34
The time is h=2 m=33
